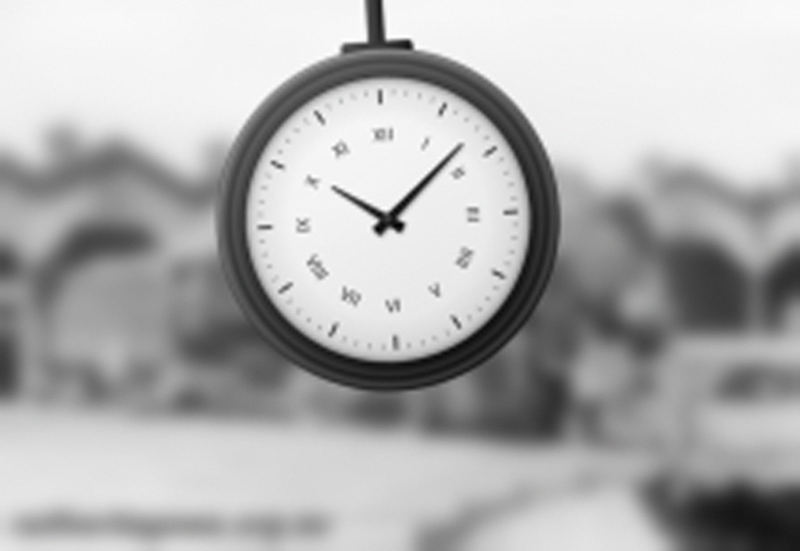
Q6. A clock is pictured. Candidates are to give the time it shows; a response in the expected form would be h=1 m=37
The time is h=10 m=8
